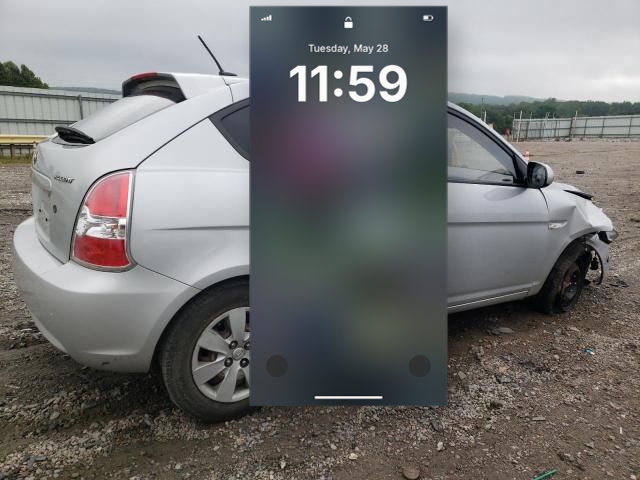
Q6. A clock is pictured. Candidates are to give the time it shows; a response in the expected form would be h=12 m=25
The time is h=11 m=59
